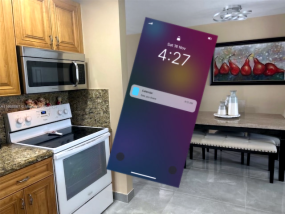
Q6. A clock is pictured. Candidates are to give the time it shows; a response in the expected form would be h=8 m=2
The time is h=4 m=27
